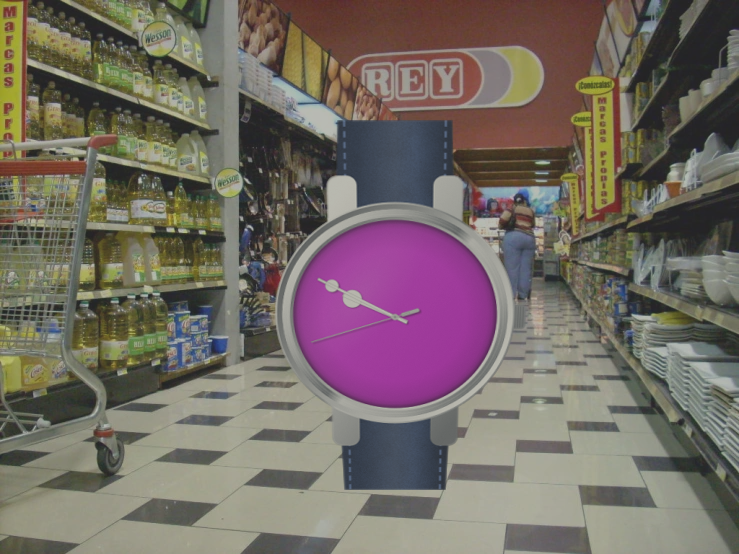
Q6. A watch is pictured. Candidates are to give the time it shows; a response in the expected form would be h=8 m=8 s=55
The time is h=9 m=49 s=42
